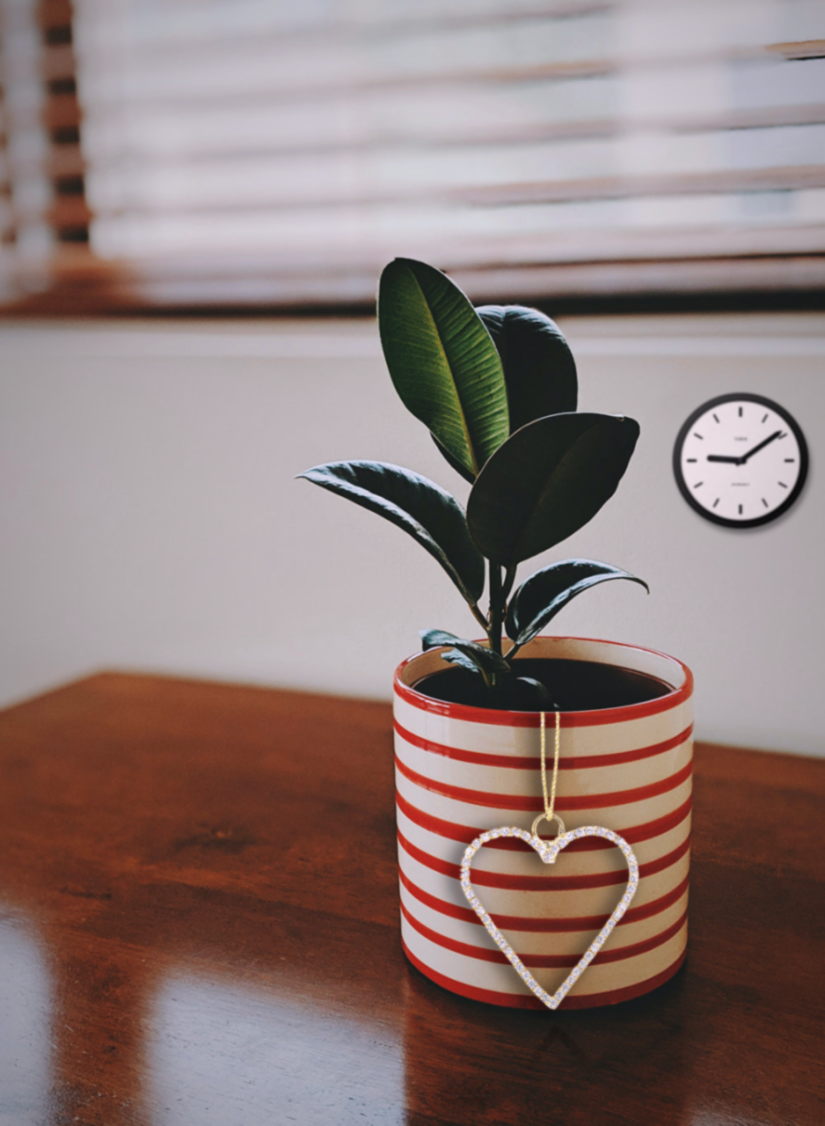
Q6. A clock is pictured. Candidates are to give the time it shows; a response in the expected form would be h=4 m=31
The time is h=9 m=9
